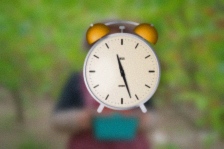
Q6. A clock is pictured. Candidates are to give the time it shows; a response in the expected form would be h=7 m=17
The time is h=11 m=27
